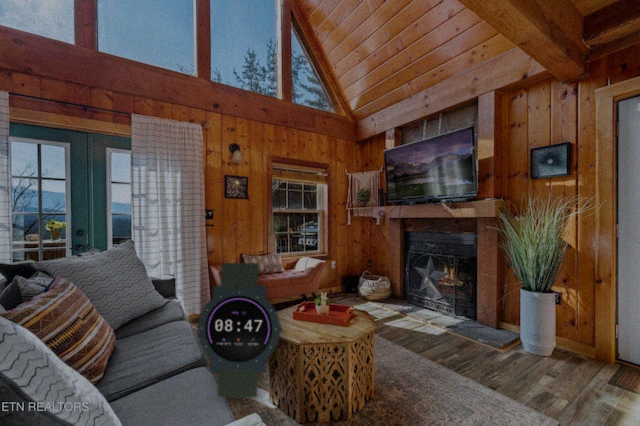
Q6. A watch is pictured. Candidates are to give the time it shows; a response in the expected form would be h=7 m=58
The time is h=8 m=47
